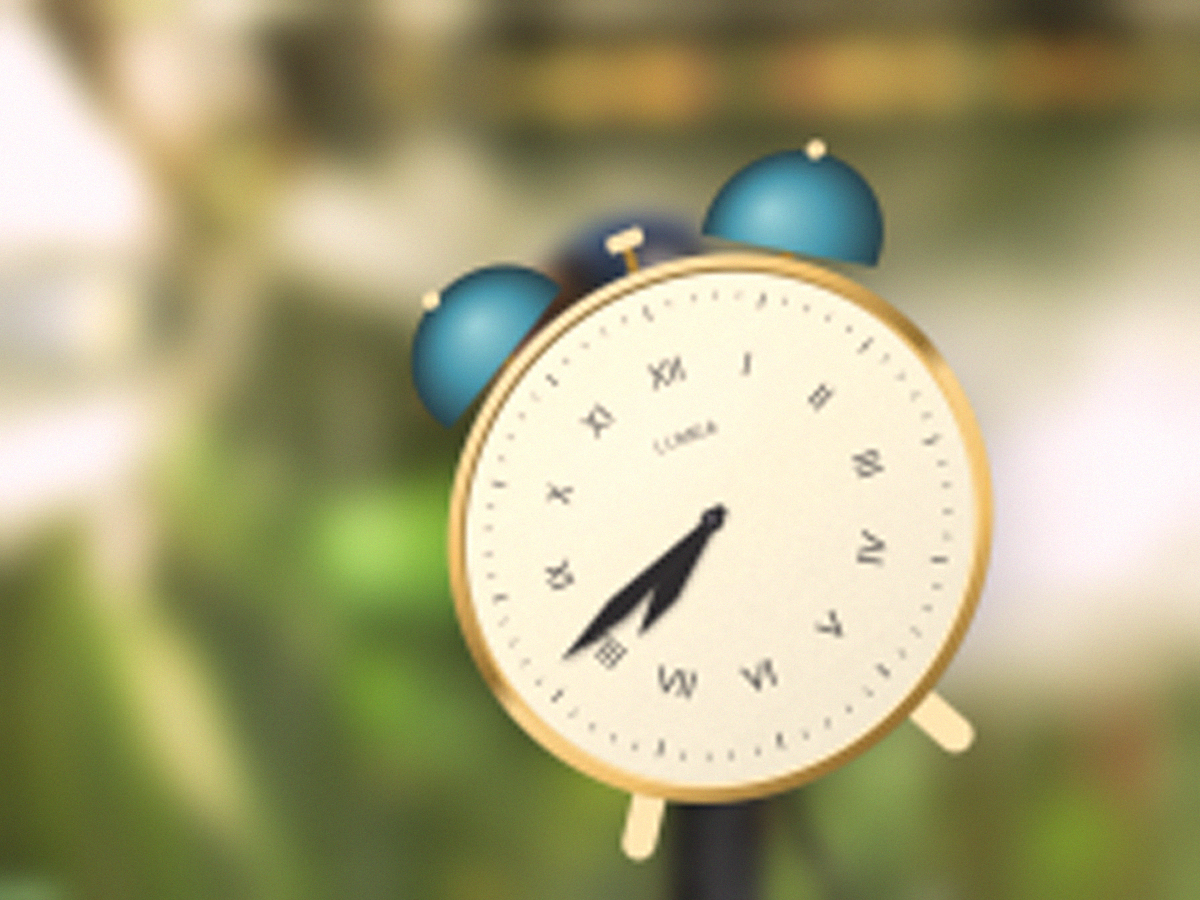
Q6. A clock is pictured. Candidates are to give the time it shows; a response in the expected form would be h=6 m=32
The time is h=7 m=41
